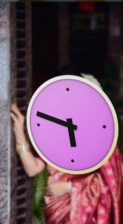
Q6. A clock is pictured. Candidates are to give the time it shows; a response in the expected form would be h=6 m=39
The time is h=5 m=48
